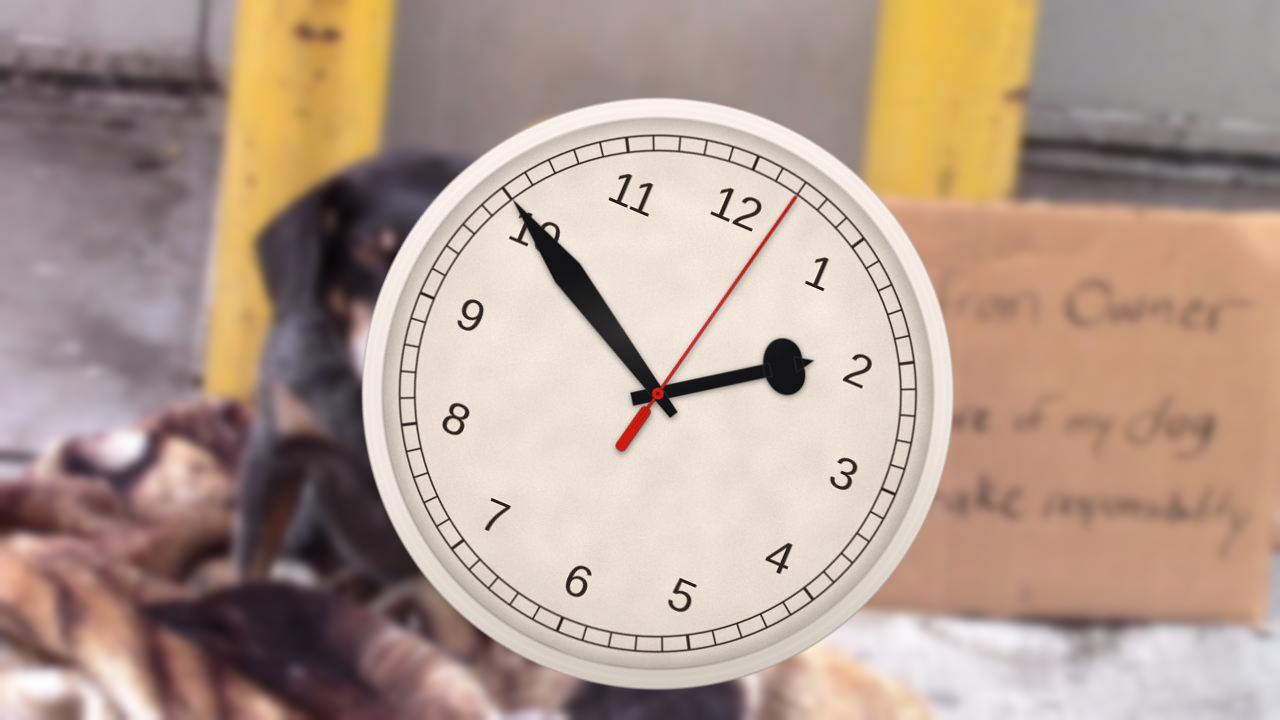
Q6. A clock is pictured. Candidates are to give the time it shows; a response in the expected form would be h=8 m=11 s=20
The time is h=1 m=50 s=2
